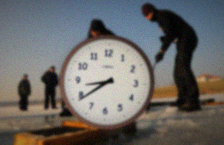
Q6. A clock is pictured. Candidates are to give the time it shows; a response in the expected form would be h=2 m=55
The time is h=8 m=39
